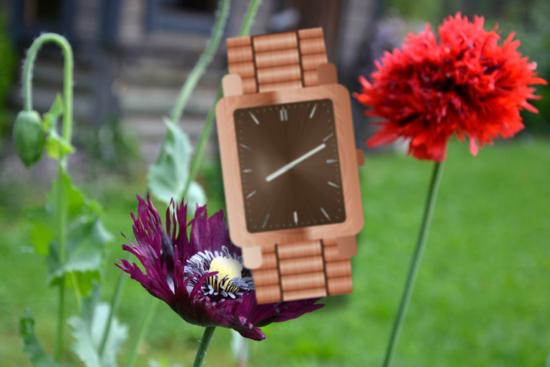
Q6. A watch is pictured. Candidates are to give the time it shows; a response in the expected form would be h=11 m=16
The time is h=8 m=11
